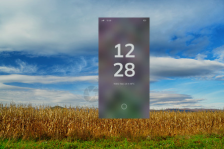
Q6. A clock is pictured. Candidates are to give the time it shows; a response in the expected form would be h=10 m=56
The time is h=12 m=28
